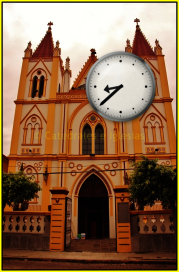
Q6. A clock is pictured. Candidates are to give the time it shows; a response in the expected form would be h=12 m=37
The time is h=8 m=38
